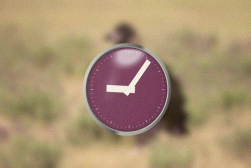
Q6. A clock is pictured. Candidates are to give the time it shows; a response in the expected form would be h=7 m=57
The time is h=9 m=6
